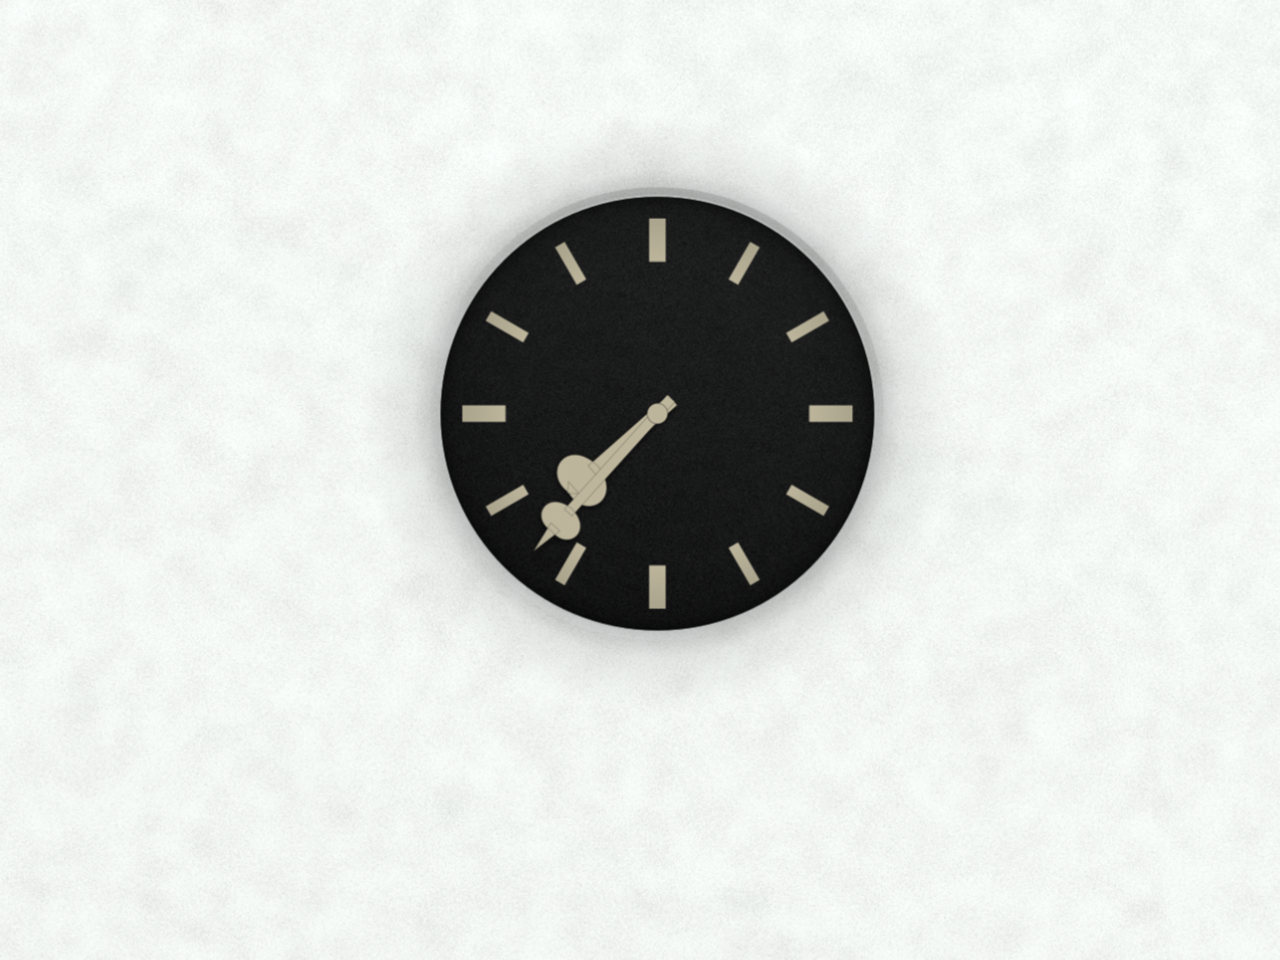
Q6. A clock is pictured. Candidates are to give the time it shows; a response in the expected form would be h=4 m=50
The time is h=7 m=37
